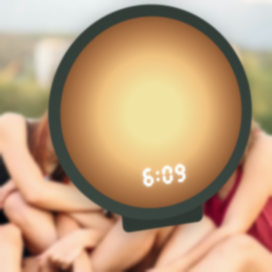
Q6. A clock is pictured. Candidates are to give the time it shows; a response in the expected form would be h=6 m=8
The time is h=6 m=9
